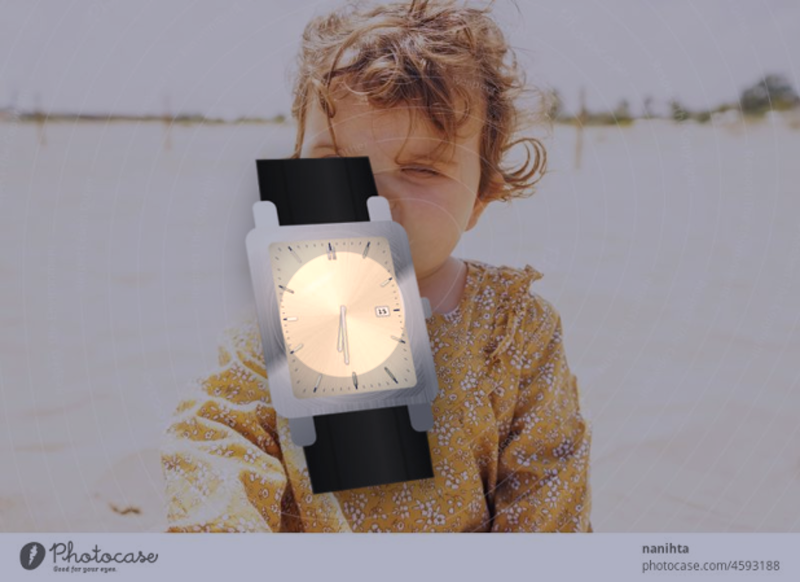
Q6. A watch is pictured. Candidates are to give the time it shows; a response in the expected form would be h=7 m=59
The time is h=6 m=31
